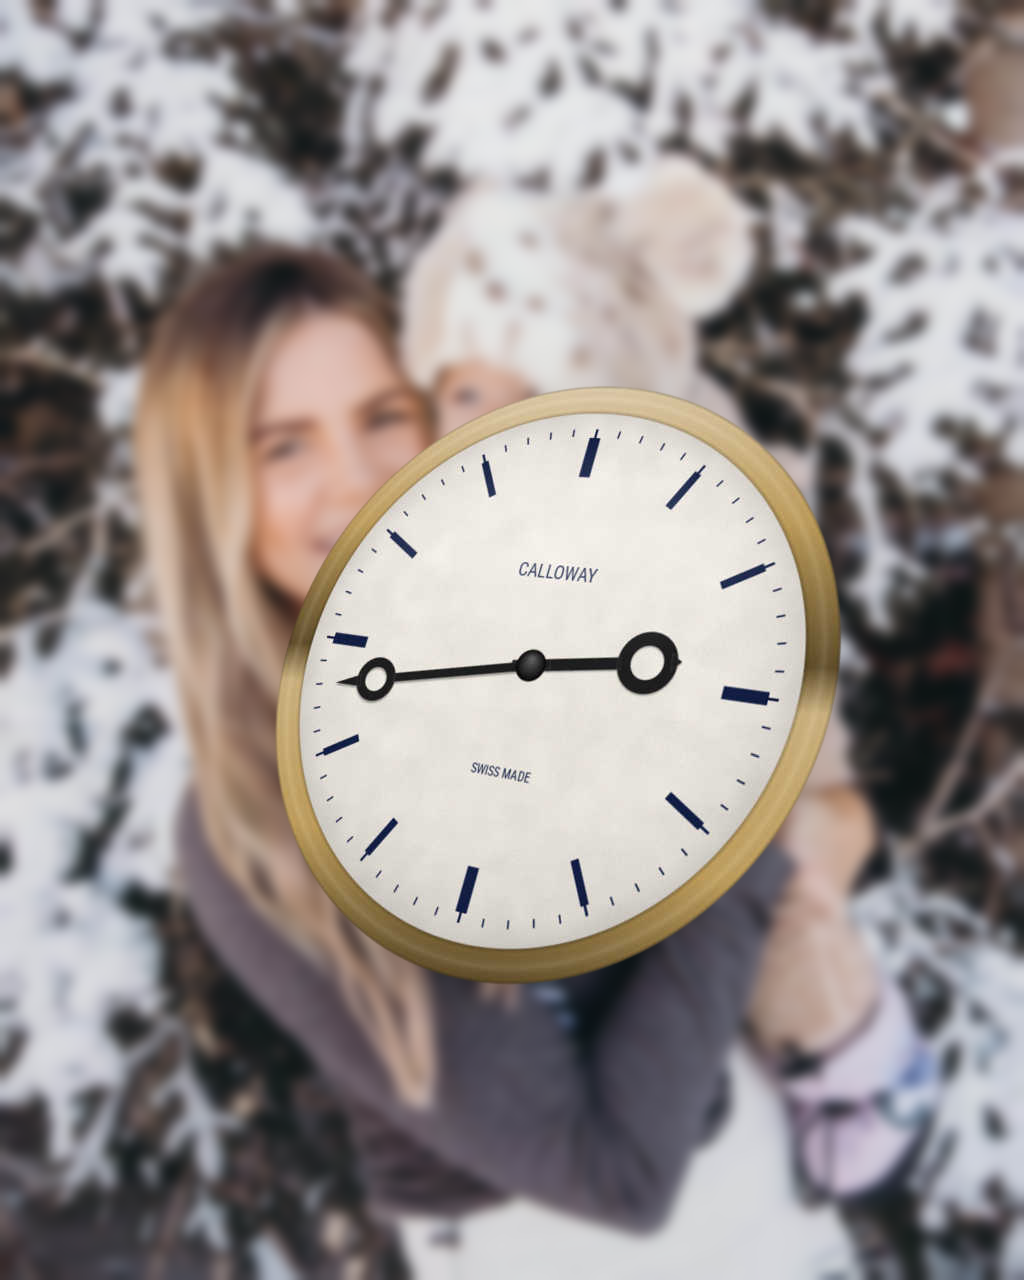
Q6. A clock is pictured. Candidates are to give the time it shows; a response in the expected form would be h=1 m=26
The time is h=2 m=43
